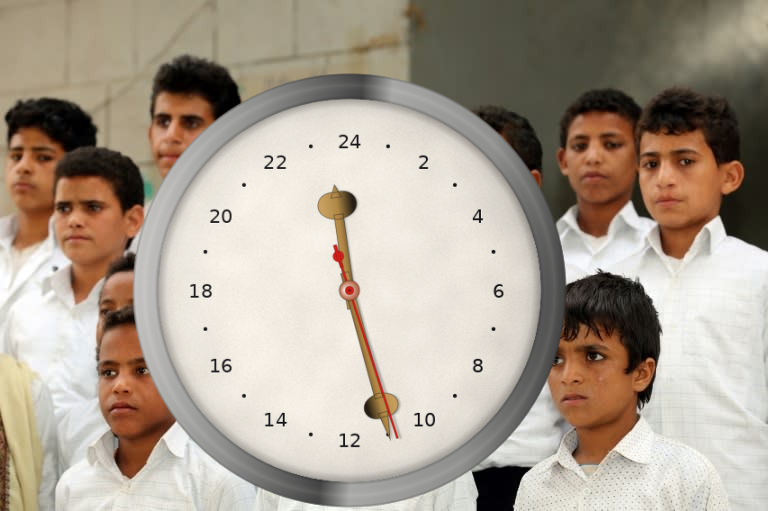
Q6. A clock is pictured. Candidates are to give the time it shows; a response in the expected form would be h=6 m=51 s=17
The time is h=23 m=27 s=27
